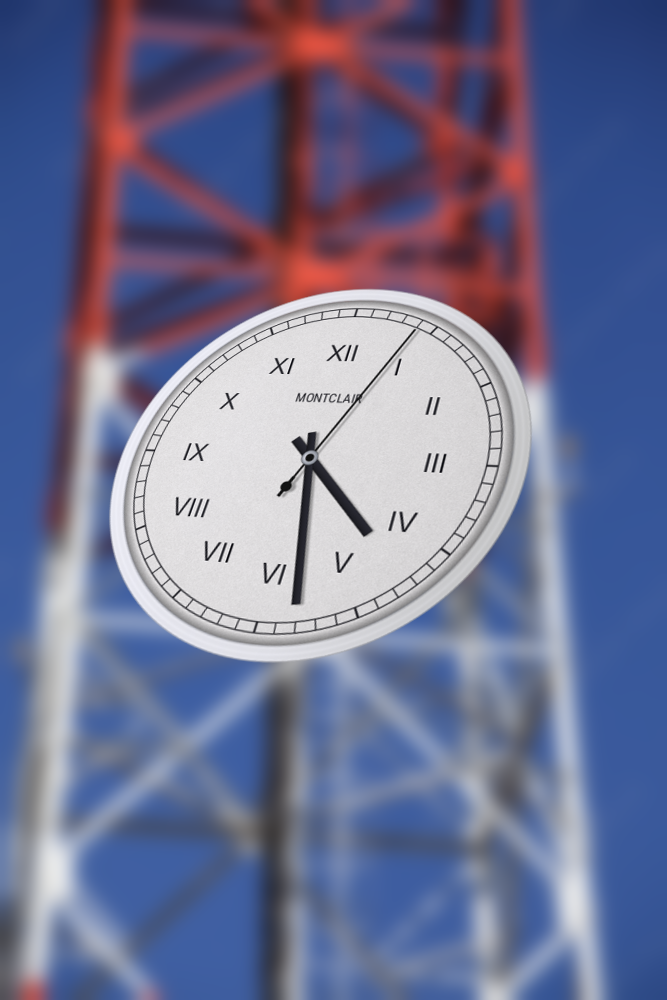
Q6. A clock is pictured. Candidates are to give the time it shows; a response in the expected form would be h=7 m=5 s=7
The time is h=4 m=28 s=4
